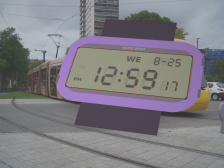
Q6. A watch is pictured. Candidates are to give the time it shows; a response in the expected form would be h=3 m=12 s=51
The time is h=12 m=59 s=17
